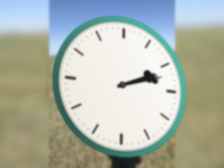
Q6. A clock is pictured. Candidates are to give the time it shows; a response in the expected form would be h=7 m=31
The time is h=2 m=12
